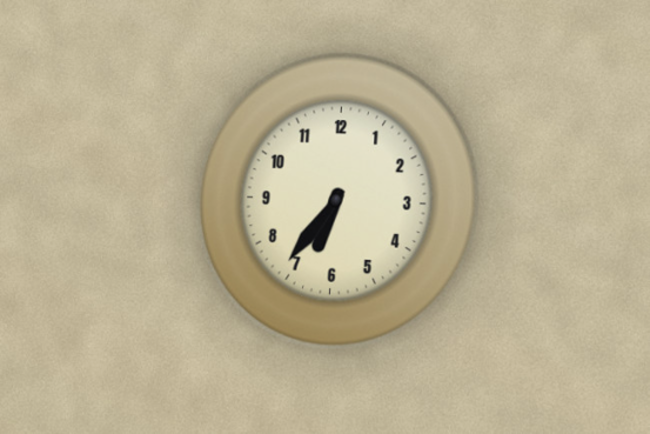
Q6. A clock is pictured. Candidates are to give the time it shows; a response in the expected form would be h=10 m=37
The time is h=6 m=36
